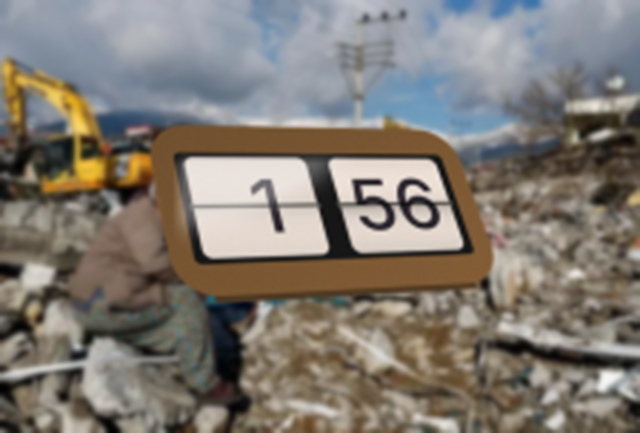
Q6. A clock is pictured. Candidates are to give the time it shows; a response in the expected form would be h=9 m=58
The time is h=1 m=56
